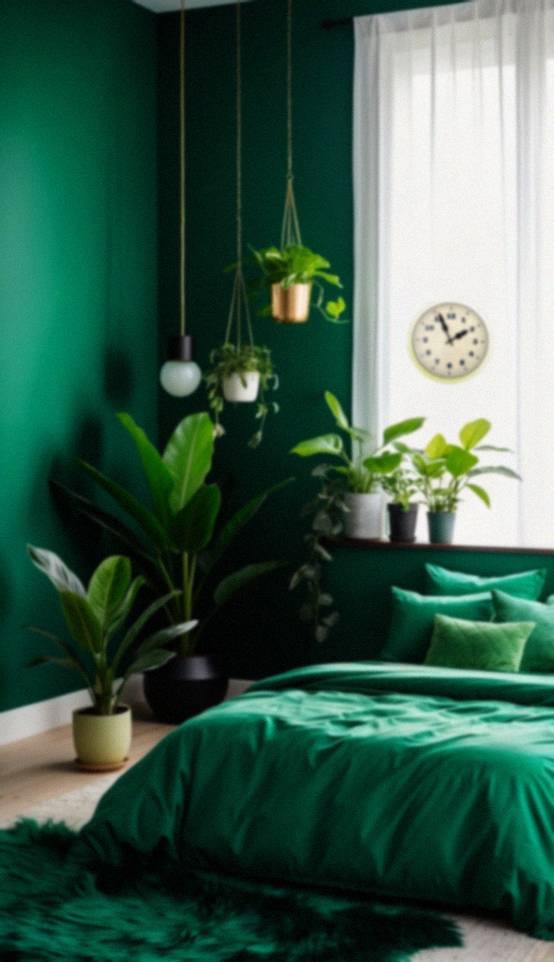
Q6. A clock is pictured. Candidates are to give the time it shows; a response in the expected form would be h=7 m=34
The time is h=1 m=56
